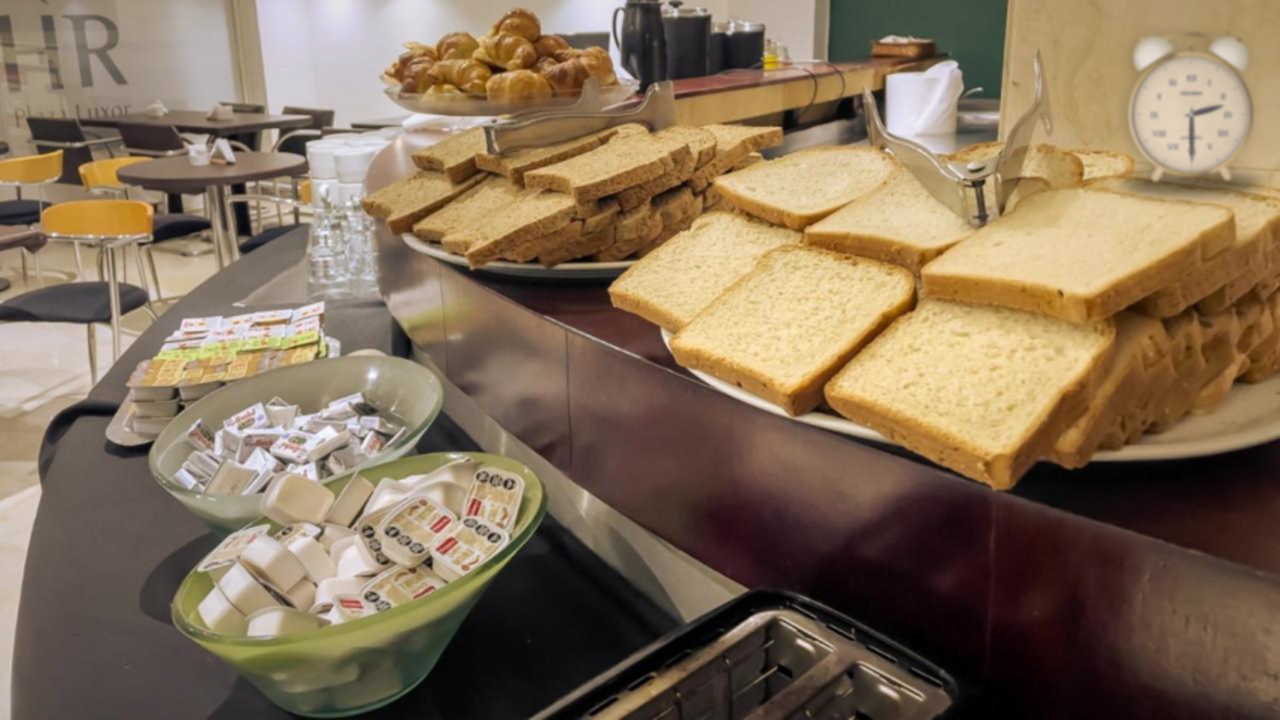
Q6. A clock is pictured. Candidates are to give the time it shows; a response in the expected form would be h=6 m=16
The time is h=2 m=30
